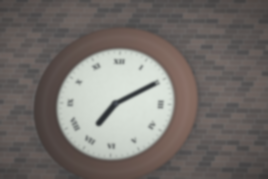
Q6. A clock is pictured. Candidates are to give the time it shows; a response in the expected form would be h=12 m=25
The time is h=7 m=10
